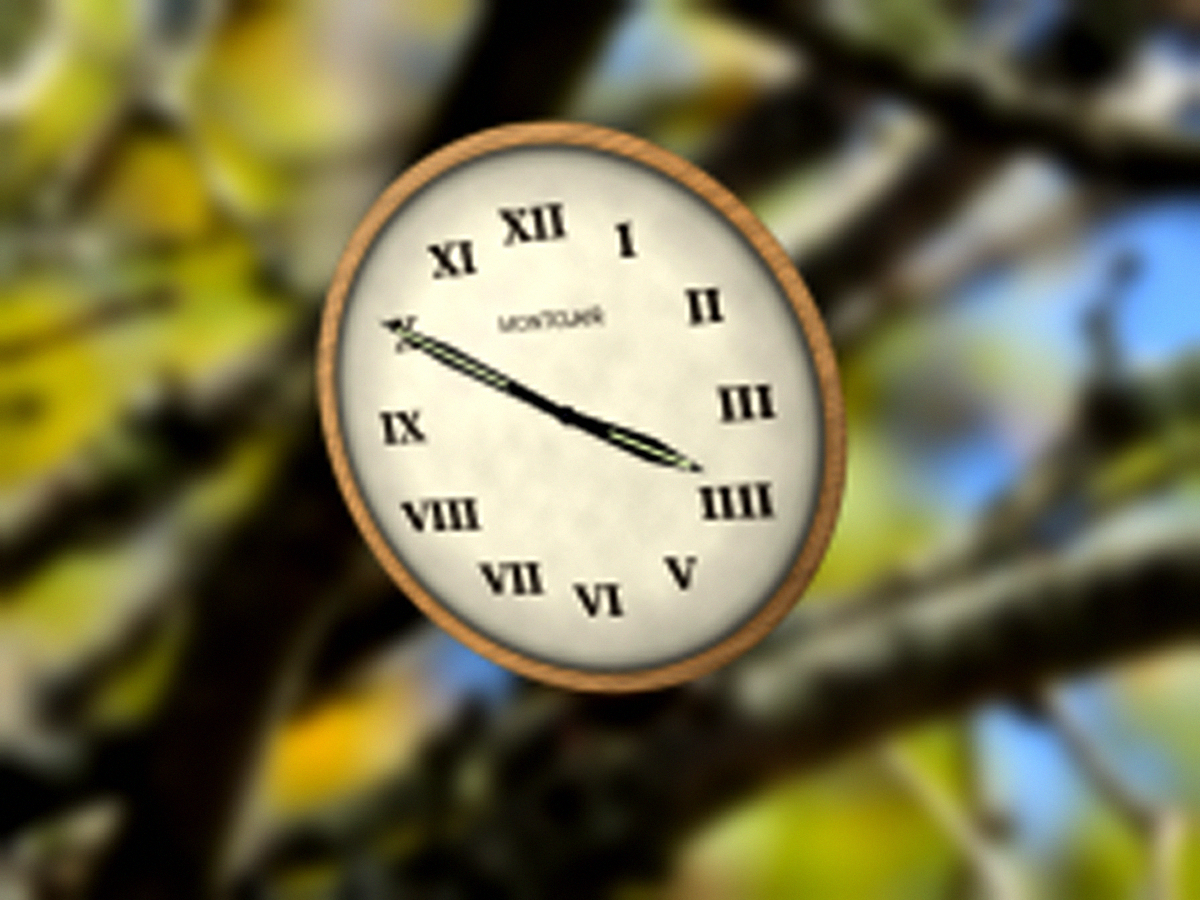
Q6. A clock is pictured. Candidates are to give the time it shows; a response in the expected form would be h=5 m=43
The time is h=3 m=50
